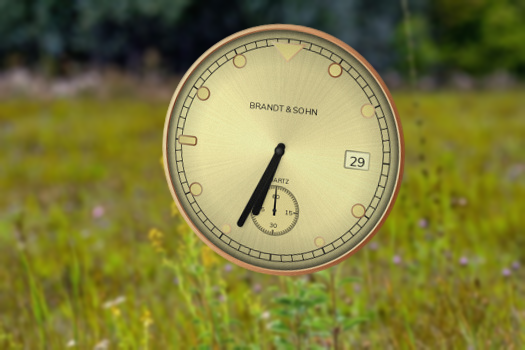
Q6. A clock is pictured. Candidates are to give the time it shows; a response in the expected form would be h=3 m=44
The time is h=6 m=34
